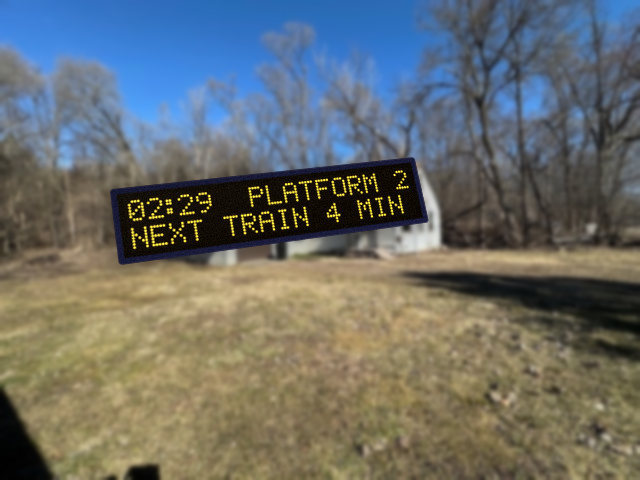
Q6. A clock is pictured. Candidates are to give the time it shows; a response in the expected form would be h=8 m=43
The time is h=2 m=29
